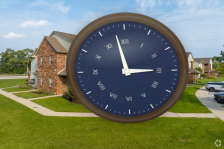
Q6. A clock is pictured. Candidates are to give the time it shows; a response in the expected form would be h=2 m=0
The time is h=2 m=58
